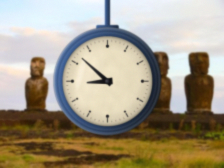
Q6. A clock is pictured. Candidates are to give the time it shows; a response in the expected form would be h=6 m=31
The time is h=8 m=52
